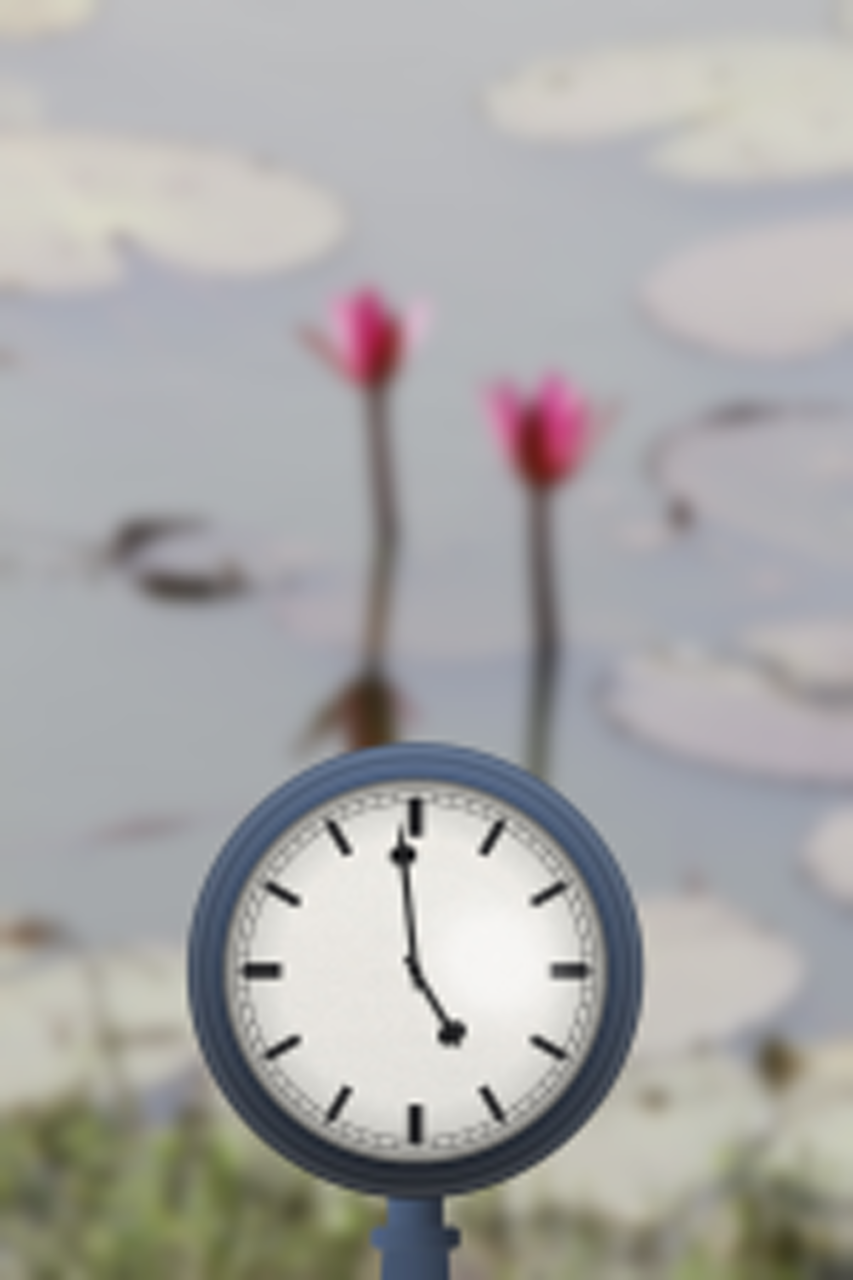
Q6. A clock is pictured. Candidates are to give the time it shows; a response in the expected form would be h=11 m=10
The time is h=4 m=59
